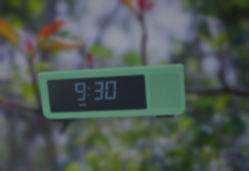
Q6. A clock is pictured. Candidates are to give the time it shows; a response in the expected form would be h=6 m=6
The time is h=9 m=30
